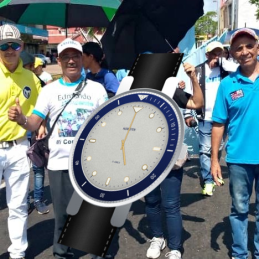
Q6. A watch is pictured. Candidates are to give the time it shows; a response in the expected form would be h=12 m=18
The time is h=5 m=0
